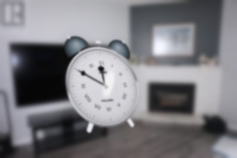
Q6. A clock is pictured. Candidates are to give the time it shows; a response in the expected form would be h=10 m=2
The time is h=11 m=50
